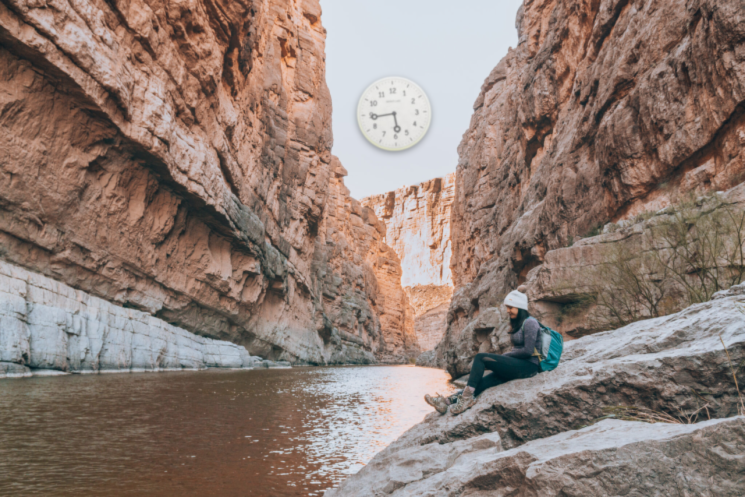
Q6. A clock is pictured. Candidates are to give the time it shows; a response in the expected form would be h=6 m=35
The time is h=5 m=44
